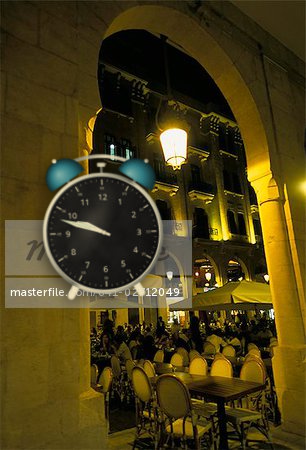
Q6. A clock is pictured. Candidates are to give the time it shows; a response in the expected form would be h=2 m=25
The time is h=9 m=48
